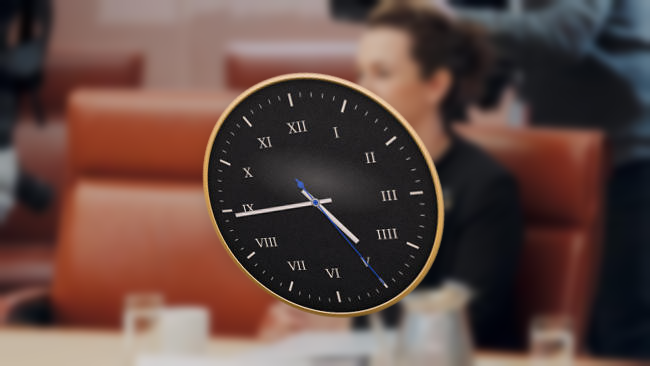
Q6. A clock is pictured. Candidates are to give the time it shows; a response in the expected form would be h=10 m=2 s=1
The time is h=4 m=44 s=25
